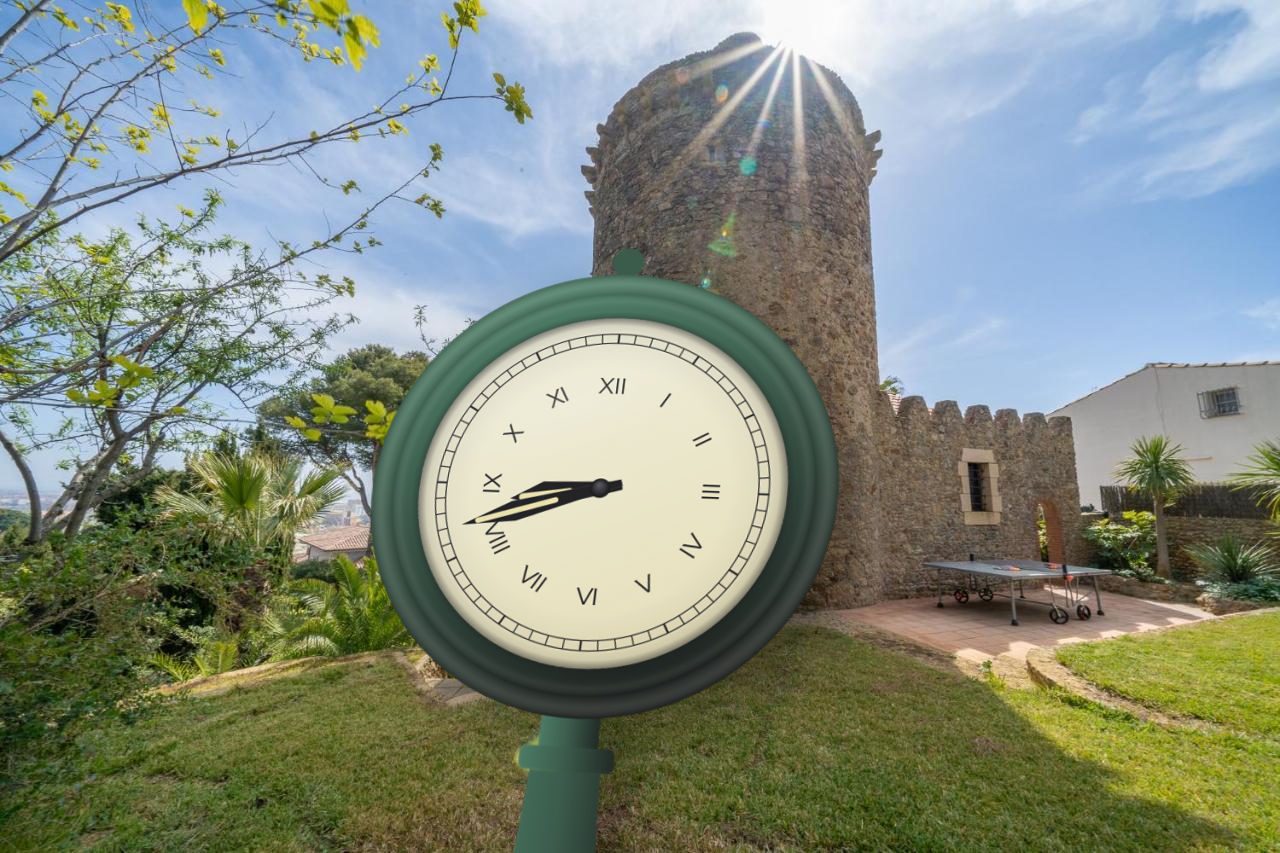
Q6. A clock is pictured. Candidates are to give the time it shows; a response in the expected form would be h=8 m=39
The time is h=8 m=42
